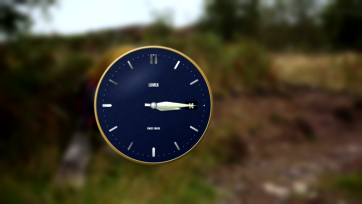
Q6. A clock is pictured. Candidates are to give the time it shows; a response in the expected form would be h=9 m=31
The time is h=3 m=15
